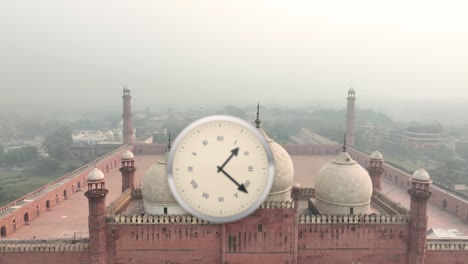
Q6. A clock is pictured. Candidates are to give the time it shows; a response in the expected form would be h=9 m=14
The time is h=1 m=22
